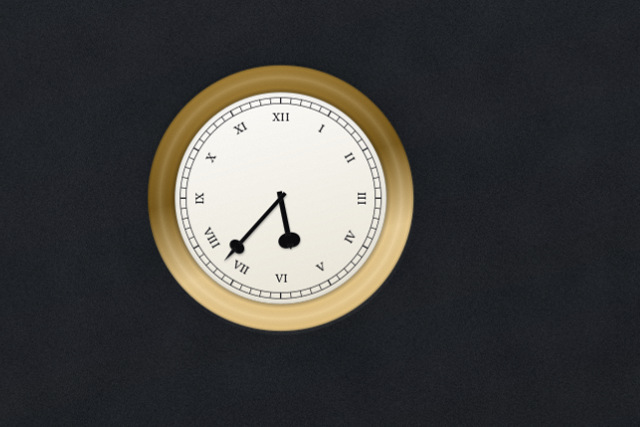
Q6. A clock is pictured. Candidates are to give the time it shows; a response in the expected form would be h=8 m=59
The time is h=5 m=37
